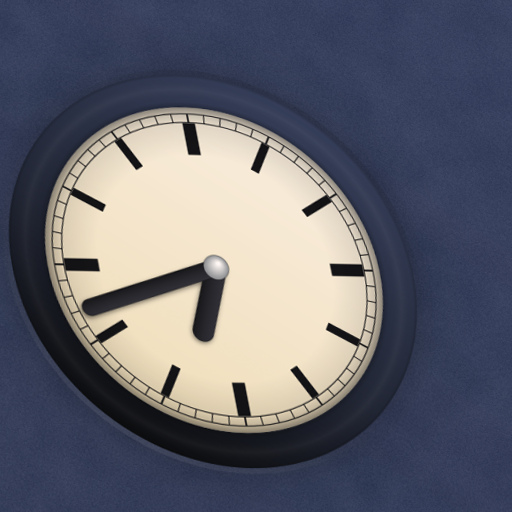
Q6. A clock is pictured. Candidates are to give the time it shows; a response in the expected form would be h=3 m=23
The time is h=6 m=42
